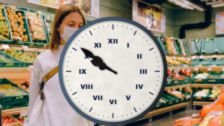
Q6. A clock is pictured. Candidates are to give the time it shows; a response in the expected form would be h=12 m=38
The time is h=9 m=51
